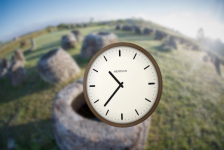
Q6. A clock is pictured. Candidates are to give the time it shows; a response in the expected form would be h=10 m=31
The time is h=10 m=37
